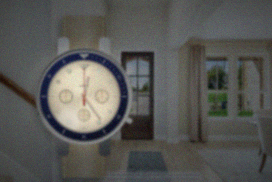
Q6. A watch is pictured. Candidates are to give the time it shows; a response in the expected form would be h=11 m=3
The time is h=12 m=24
